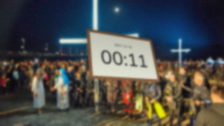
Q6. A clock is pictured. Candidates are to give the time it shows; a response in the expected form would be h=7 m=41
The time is h=0 m=11
